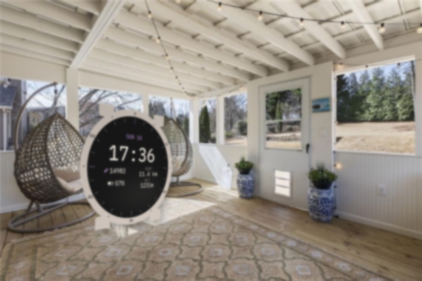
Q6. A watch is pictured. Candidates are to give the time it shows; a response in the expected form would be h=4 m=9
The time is h=17 m=36
